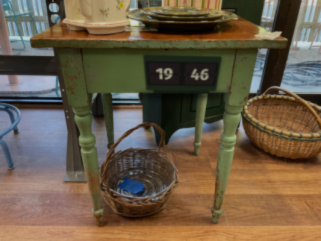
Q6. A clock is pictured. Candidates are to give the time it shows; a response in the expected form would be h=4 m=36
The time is h=19 m=46
